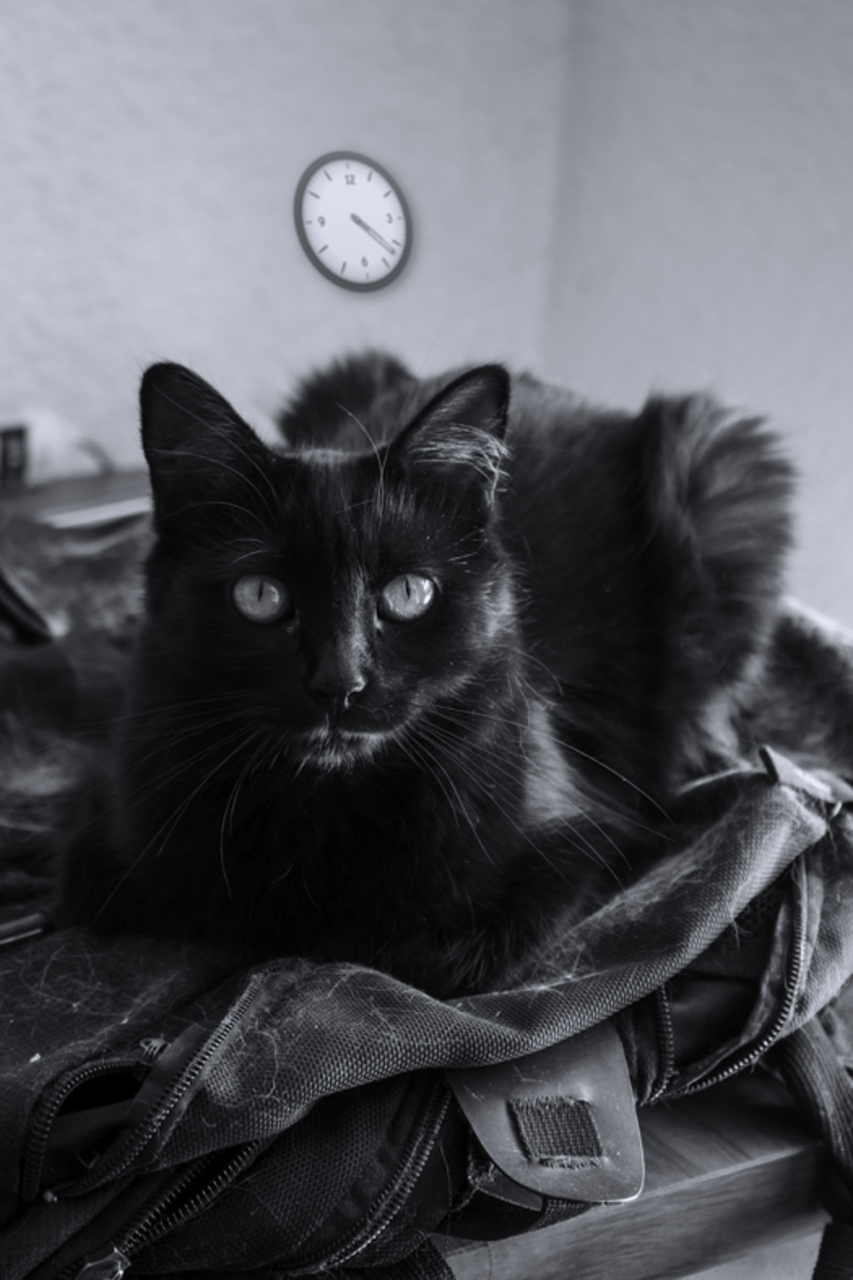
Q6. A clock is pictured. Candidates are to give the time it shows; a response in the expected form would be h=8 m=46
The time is h=4 m=22
